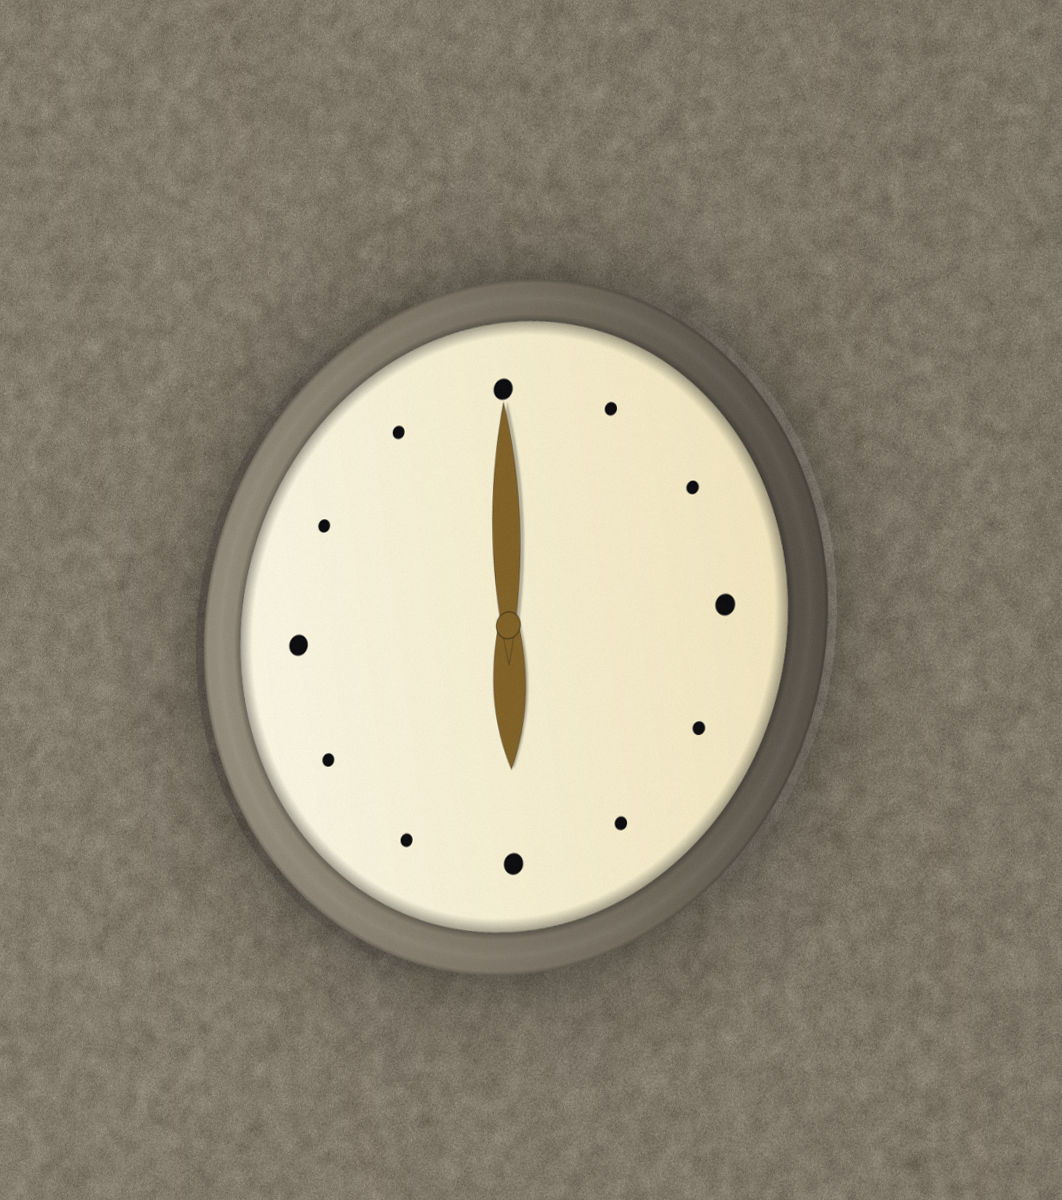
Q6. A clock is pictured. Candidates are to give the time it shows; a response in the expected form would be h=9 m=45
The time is h=6 m=0
